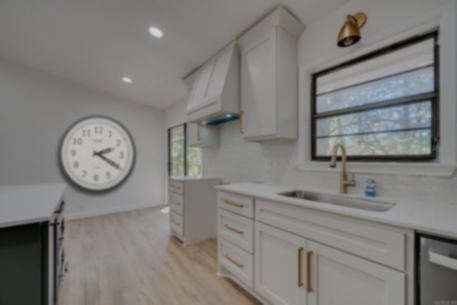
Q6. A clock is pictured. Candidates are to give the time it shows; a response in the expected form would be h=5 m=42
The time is h=2 m=20
